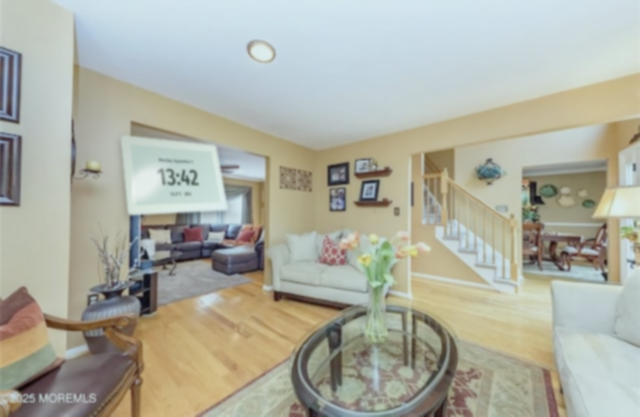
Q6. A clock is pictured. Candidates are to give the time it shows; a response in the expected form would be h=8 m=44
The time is h=13 m=42
